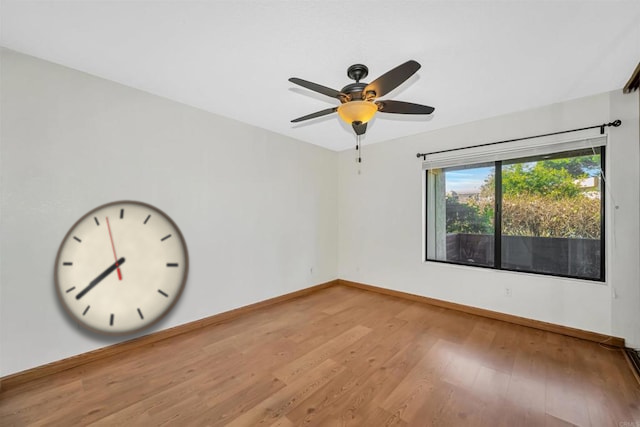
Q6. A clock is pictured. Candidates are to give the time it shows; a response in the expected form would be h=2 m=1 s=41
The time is h=7 m=37 s=57
